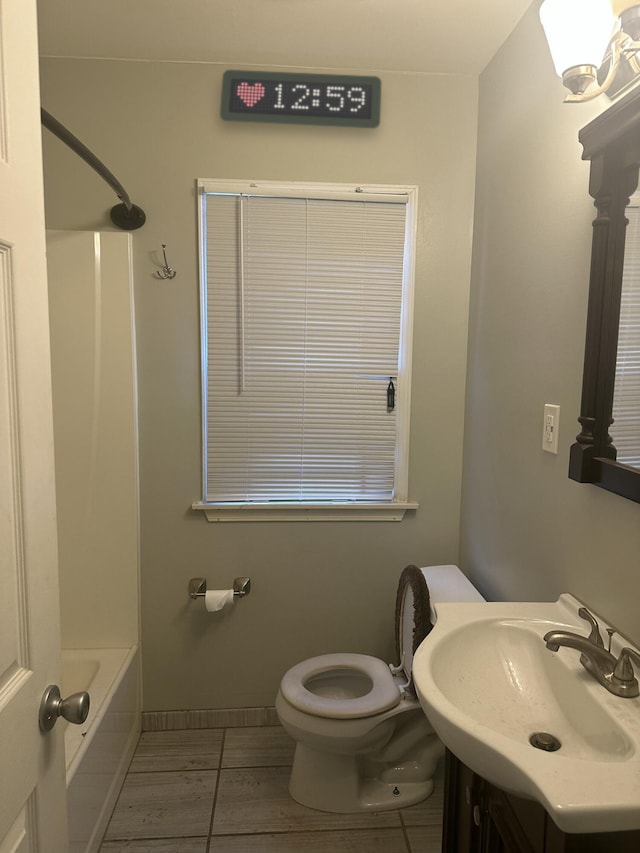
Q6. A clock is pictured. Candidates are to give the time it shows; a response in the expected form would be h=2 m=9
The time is h=12 m=59
